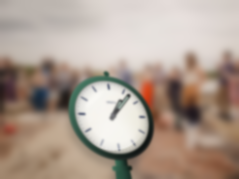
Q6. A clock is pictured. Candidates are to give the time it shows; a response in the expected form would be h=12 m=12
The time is h=1 m=7
